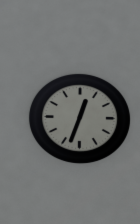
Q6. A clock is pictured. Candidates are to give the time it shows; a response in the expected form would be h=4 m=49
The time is h=12 m=33
